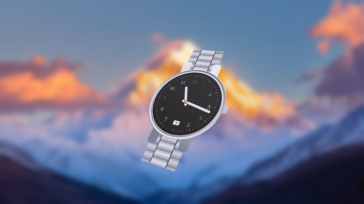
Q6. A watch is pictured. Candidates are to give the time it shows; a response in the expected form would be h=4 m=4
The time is h=11 m=17
